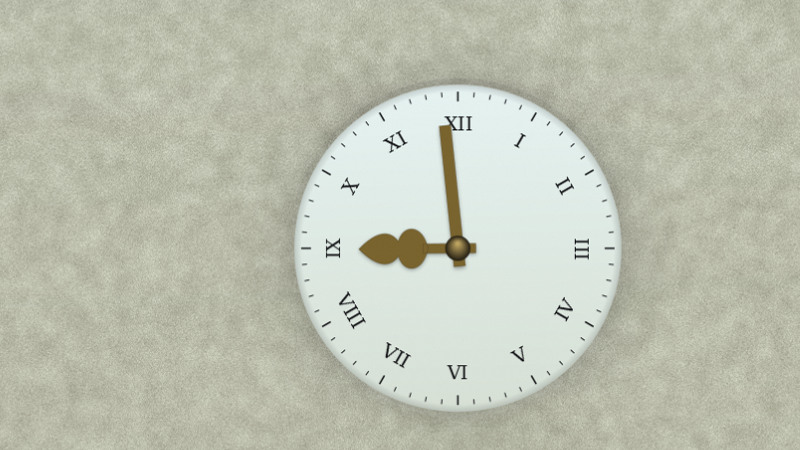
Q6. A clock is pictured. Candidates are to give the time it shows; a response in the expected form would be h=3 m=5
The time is h=8 m=59
